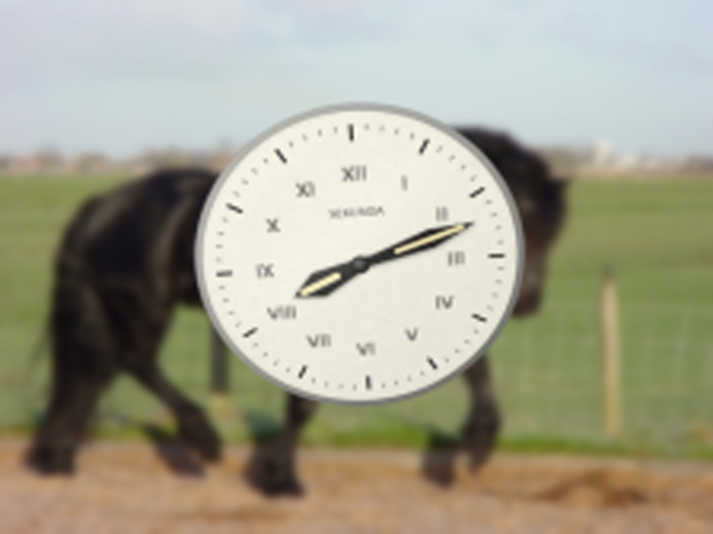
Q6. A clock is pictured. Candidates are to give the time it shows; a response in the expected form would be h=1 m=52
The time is h=8 m=12
